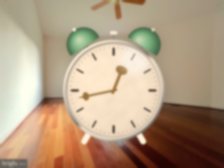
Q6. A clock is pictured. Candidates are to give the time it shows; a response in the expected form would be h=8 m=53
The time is h=12 m=43
